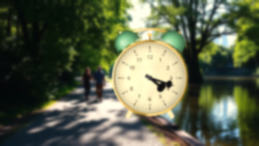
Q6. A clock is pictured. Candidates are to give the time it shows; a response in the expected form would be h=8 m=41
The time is h=4 m=18
